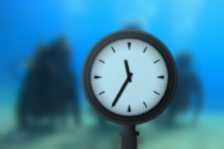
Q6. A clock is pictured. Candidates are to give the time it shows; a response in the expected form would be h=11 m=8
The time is h=11 m=35
